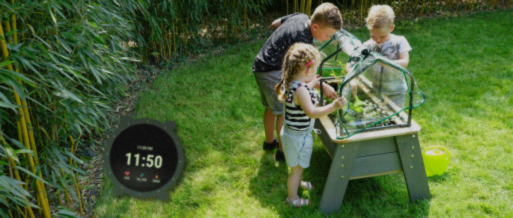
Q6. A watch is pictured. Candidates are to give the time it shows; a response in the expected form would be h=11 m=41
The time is h=11 m=50
